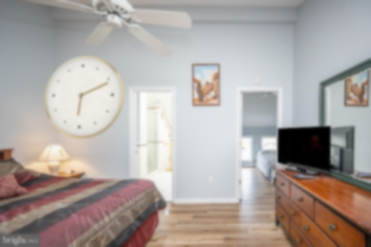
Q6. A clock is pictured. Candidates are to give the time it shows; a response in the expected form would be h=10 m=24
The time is h=6 m=11
